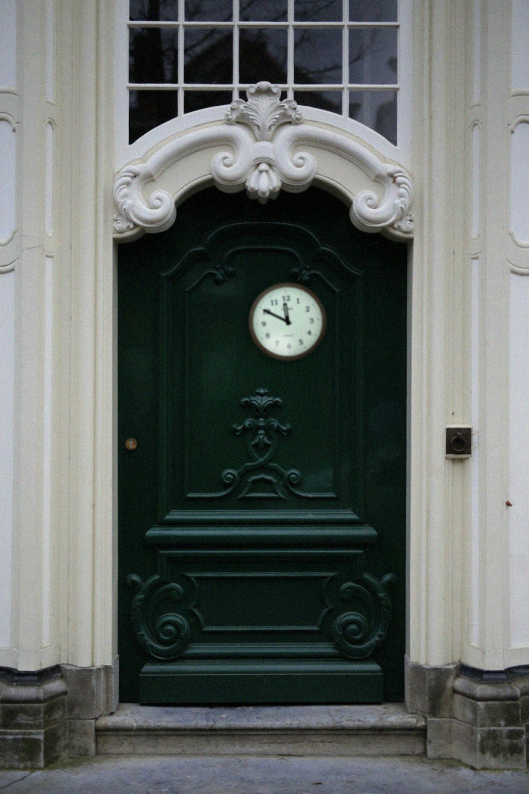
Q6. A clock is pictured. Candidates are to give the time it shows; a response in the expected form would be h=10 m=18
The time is h=11 m=50
